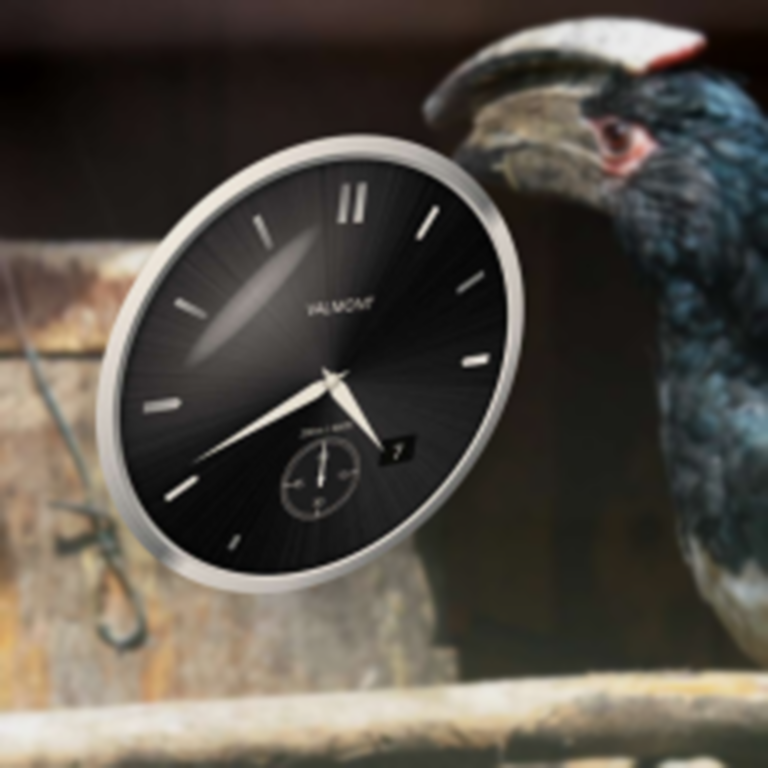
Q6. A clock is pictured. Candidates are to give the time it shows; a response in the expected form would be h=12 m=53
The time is h=4 m=41
